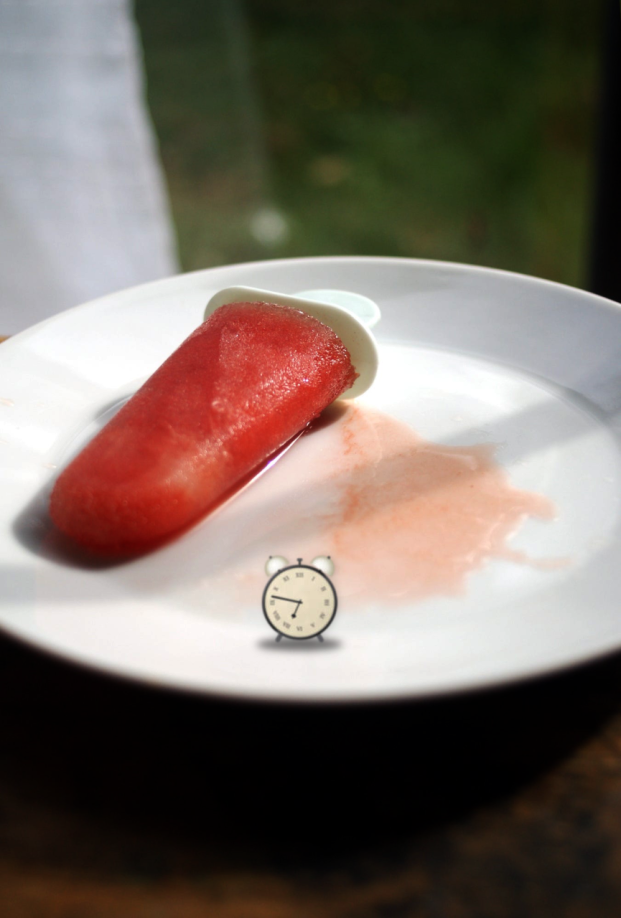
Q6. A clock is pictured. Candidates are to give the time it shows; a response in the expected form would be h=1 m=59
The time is h=6 m=47
